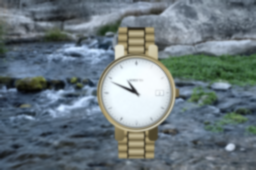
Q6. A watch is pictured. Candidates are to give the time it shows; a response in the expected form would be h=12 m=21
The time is h=10 m=49
